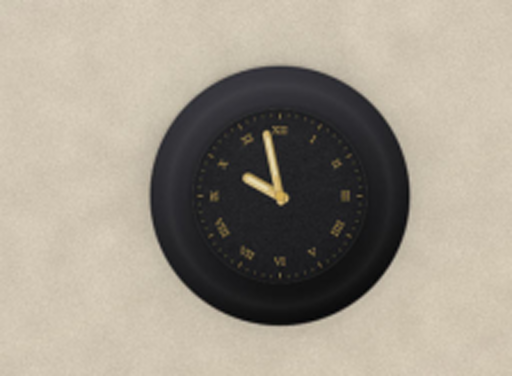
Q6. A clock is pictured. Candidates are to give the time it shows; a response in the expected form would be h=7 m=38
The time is h=9 m=58
